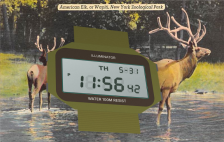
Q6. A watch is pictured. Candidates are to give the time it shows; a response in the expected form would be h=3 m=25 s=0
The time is h=11 m=56 s=42
